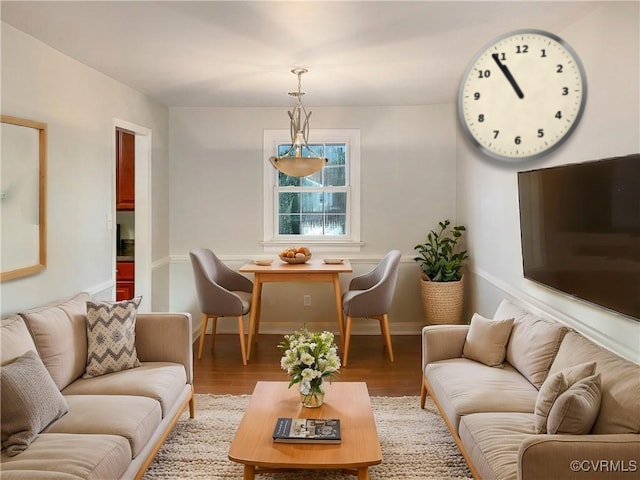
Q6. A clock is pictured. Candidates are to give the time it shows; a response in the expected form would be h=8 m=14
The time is h=10 m=54
